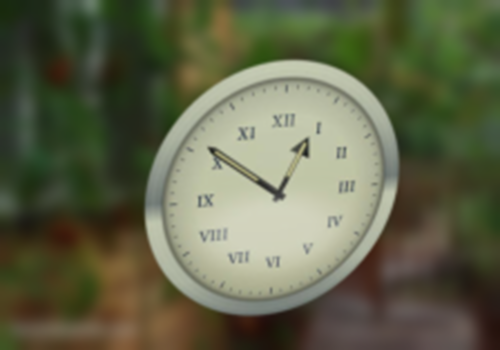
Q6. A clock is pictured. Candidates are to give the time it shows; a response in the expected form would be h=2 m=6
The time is h=12 m=51
